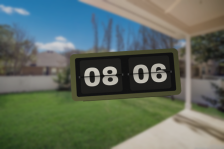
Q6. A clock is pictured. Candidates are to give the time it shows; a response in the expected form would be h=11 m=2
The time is h=8 m=6
